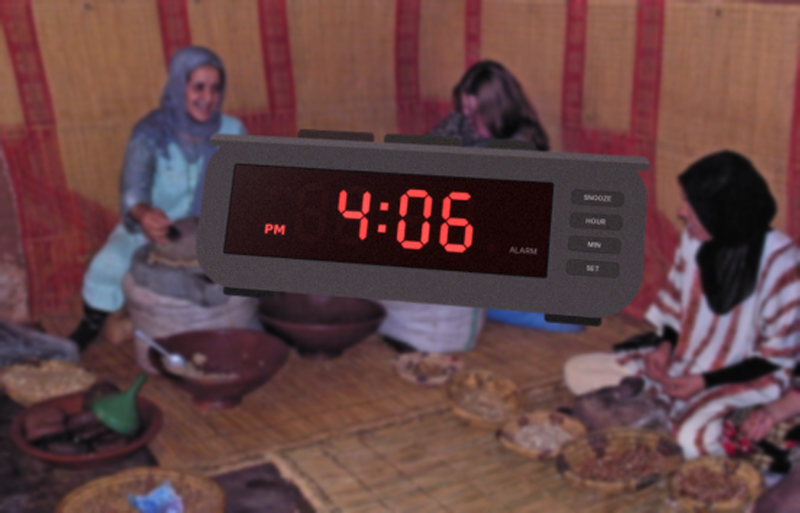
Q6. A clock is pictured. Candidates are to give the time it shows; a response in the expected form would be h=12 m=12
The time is h=4 m=6
